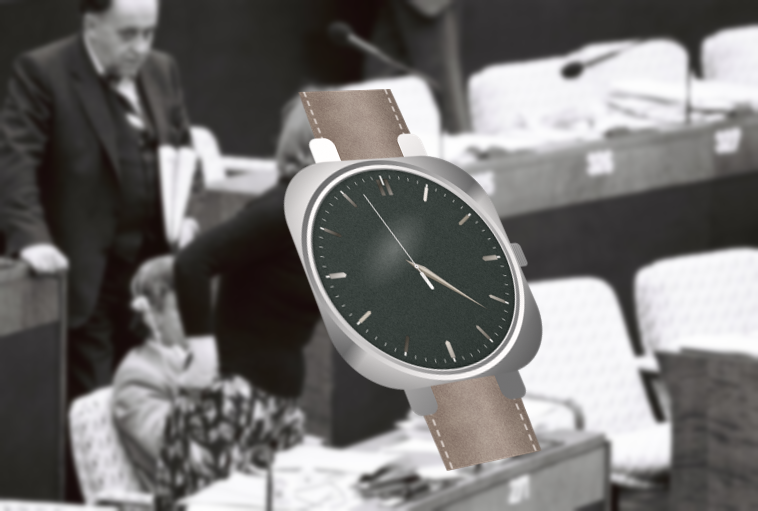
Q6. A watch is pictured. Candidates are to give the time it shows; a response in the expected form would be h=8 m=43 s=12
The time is h=4 m=21 s=57
